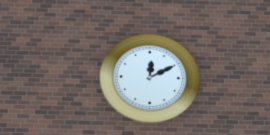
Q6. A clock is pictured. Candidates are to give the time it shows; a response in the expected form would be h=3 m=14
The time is h=12 m=10
